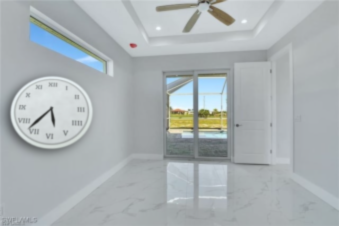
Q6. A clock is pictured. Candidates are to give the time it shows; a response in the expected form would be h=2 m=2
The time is h=5 m=37
